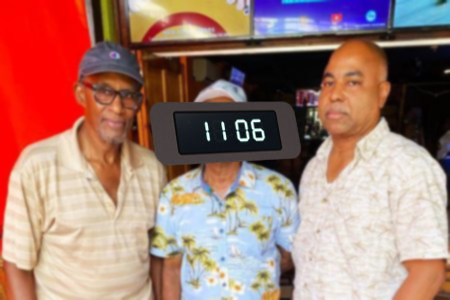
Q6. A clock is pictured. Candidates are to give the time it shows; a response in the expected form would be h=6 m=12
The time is h=11 m=6
